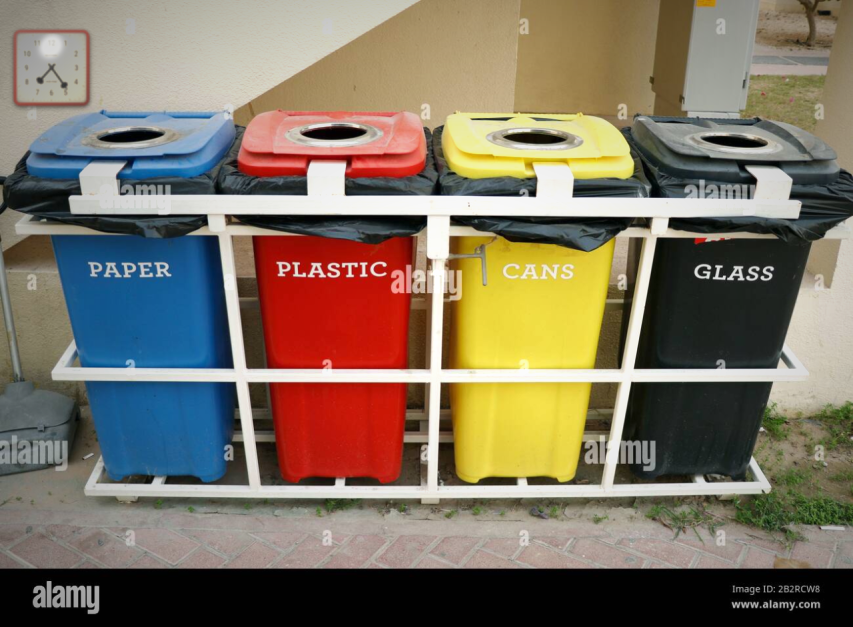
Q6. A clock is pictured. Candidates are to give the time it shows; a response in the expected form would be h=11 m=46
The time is h=7 m=24
